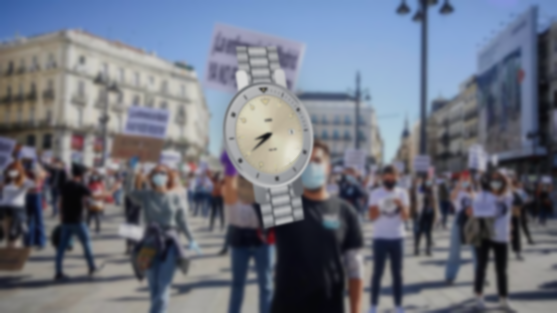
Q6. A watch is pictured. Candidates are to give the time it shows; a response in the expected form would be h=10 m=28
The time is h=8 m=40
